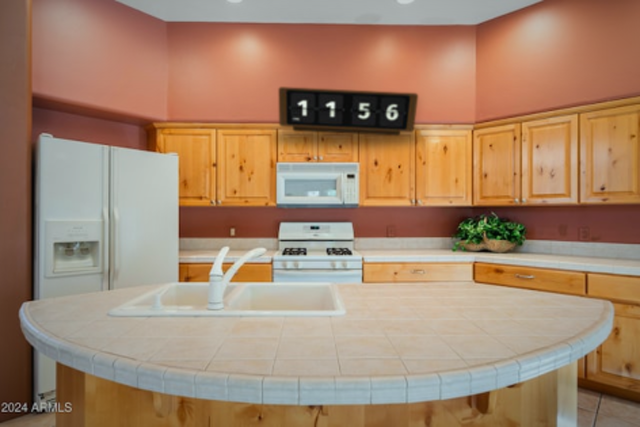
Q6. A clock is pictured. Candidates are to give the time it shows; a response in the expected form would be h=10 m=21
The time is h=11 m=56
